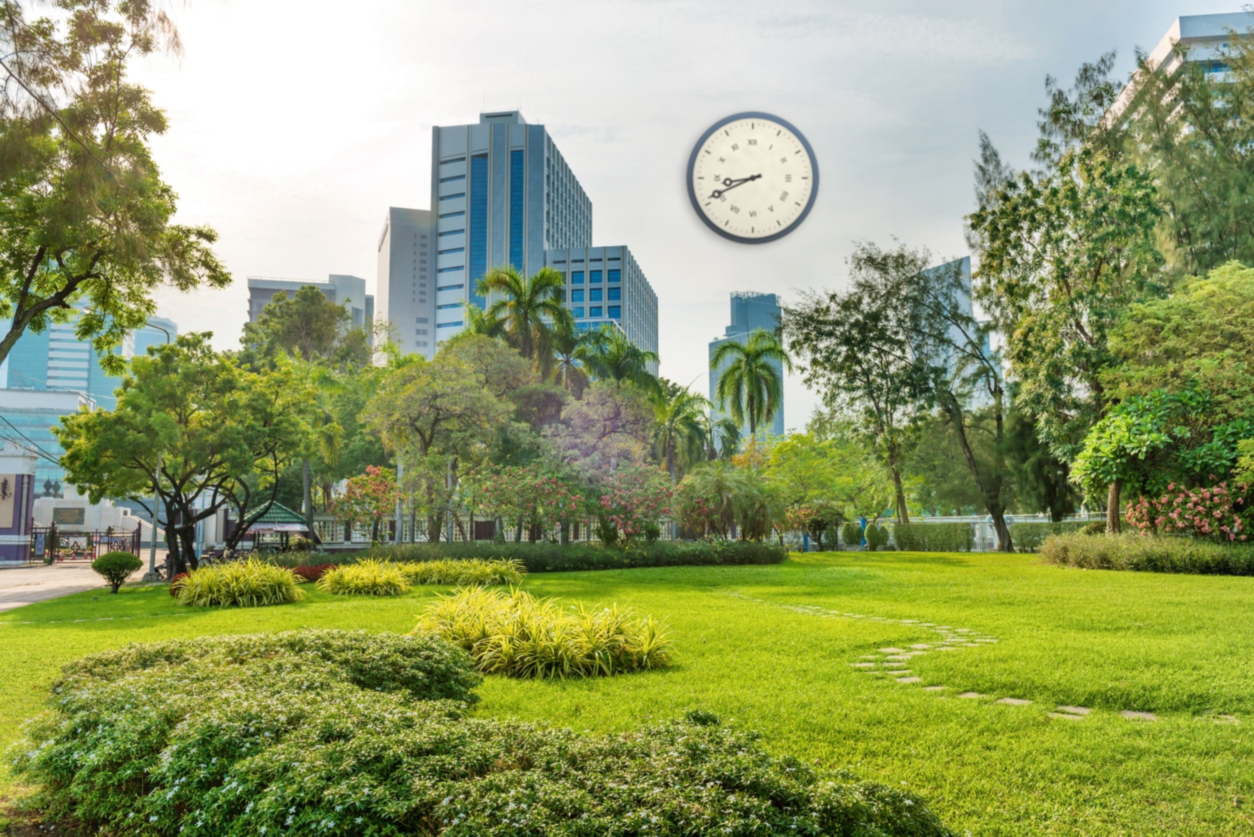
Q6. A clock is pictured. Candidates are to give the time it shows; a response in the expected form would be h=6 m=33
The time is h=8 m=41
